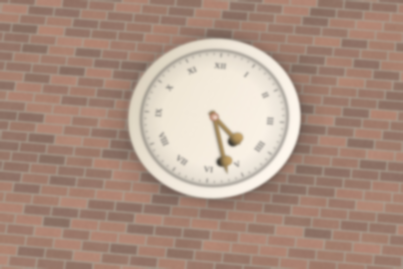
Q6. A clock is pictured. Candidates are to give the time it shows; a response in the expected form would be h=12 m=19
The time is h=4 m=27
